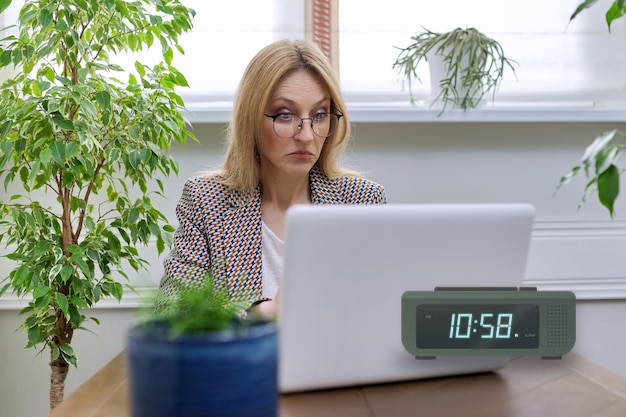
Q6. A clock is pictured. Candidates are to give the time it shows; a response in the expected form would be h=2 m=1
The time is h=10 m=58
